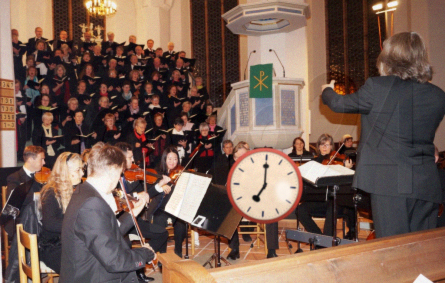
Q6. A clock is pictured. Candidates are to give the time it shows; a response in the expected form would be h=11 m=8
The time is h=7 m=0
